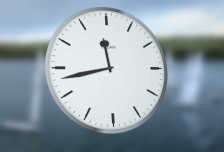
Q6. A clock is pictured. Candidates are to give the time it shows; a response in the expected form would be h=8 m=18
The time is h=11 m=43
